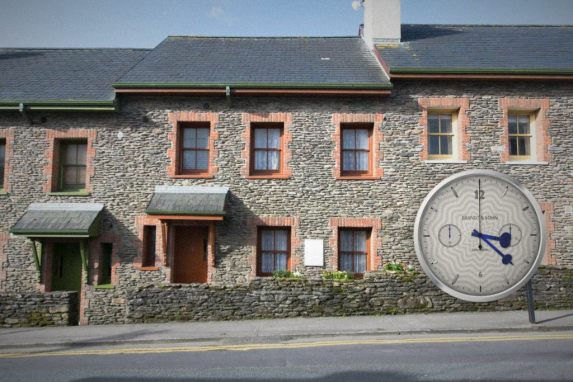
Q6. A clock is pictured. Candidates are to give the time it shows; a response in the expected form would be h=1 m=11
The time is h=3 m=22
